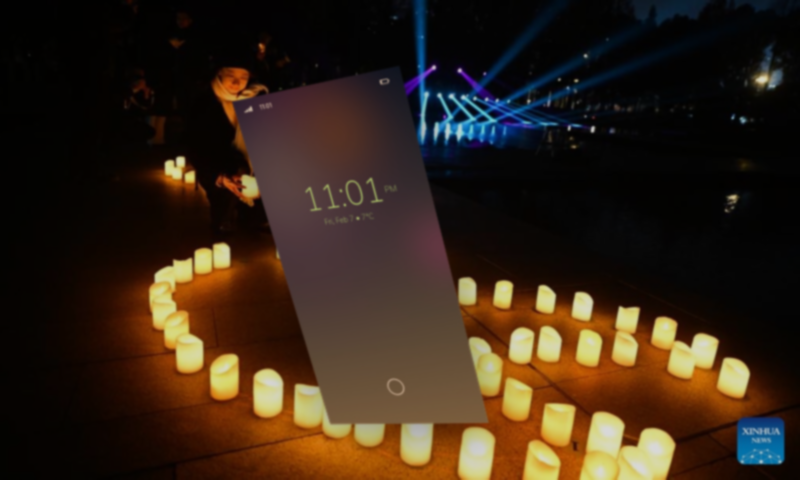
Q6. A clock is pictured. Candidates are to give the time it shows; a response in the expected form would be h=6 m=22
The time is h=11 m=1
